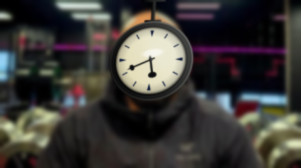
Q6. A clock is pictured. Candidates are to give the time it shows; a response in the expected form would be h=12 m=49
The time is h=5 m=41
